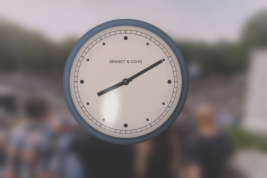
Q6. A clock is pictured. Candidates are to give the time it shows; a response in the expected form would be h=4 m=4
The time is h=8 m=10
